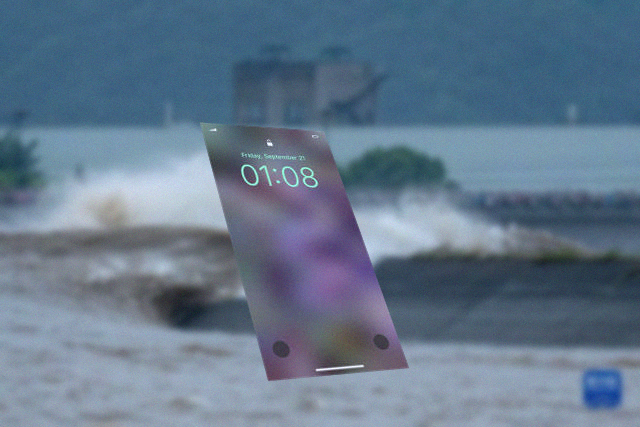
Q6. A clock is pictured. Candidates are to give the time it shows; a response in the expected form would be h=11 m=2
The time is h=1 m=8
